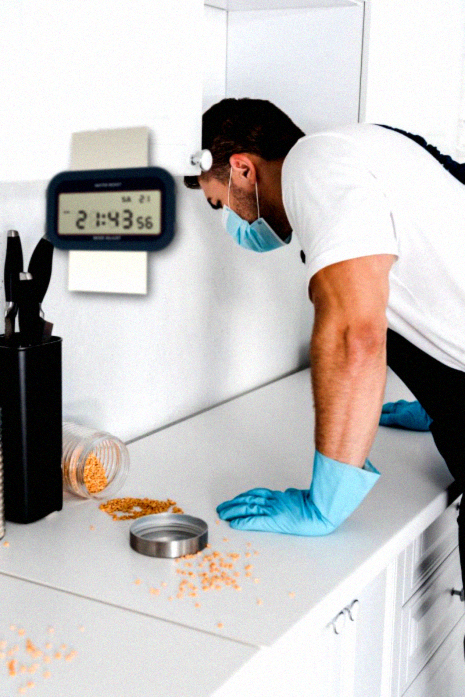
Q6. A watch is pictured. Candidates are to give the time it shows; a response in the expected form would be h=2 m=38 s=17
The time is h=21 m=43 s=56
